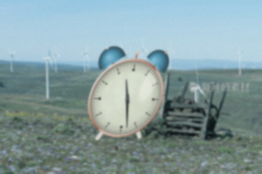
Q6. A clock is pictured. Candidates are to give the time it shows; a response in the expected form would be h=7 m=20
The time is h=11 m=28
